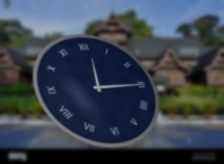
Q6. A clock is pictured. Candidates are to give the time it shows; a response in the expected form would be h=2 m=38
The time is h=12 m=15
